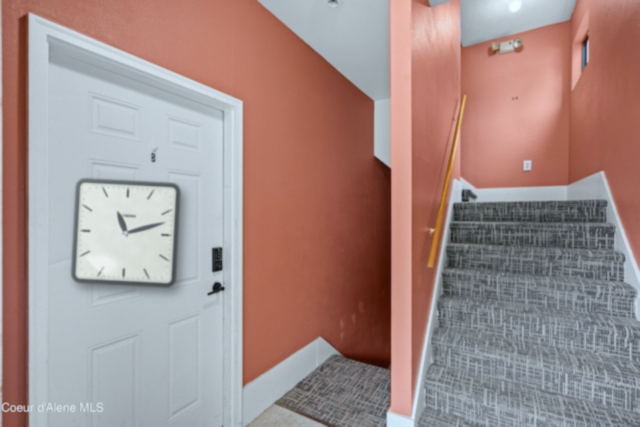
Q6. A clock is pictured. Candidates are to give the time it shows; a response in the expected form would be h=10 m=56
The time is h=11 m=12
